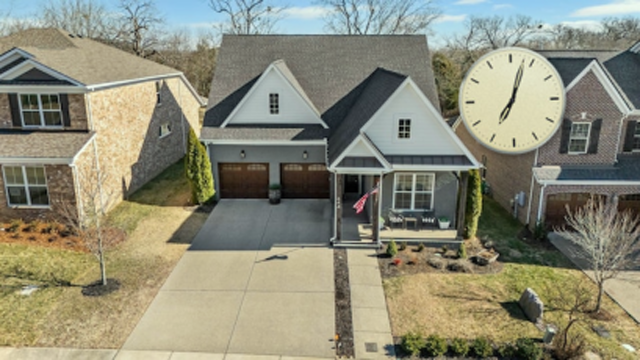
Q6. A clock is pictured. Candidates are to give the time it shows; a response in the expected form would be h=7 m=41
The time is h=7 m=3
